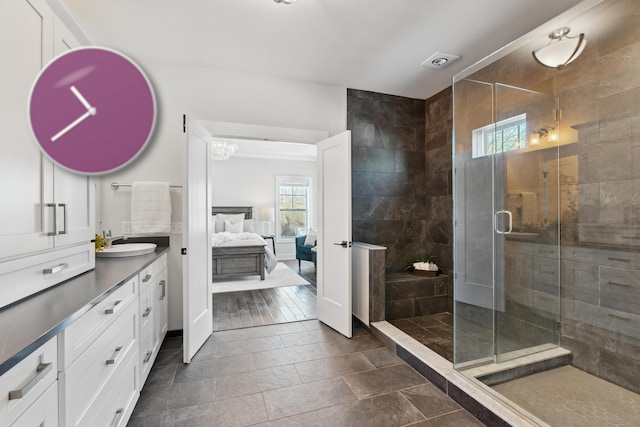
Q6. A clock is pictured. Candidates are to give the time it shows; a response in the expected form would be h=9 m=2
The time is h=10 m=39
